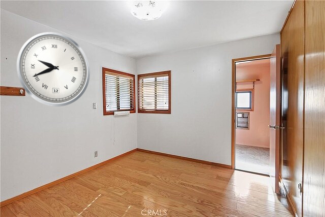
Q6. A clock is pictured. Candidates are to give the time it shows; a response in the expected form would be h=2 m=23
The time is h=9 m=41
